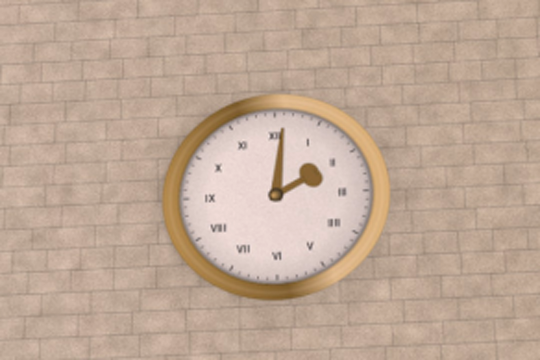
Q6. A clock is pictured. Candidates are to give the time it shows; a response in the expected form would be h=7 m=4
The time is h=2 m=1
